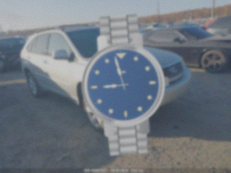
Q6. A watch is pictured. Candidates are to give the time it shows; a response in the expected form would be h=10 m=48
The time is h=8 m=58
